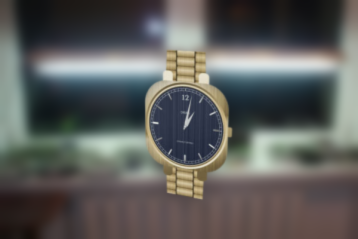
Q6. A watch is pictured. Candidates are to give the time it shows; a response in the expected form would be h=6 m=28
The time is h=1 m=2
